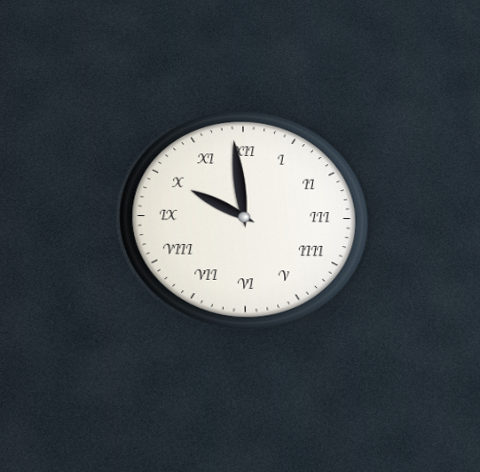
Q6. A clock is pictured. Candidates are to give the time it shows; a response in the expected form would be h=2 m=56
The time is h=9 m=59
